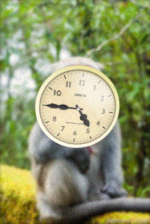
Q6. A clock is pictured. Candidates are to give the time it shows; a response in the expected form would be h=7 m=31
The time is h=4 m=45
